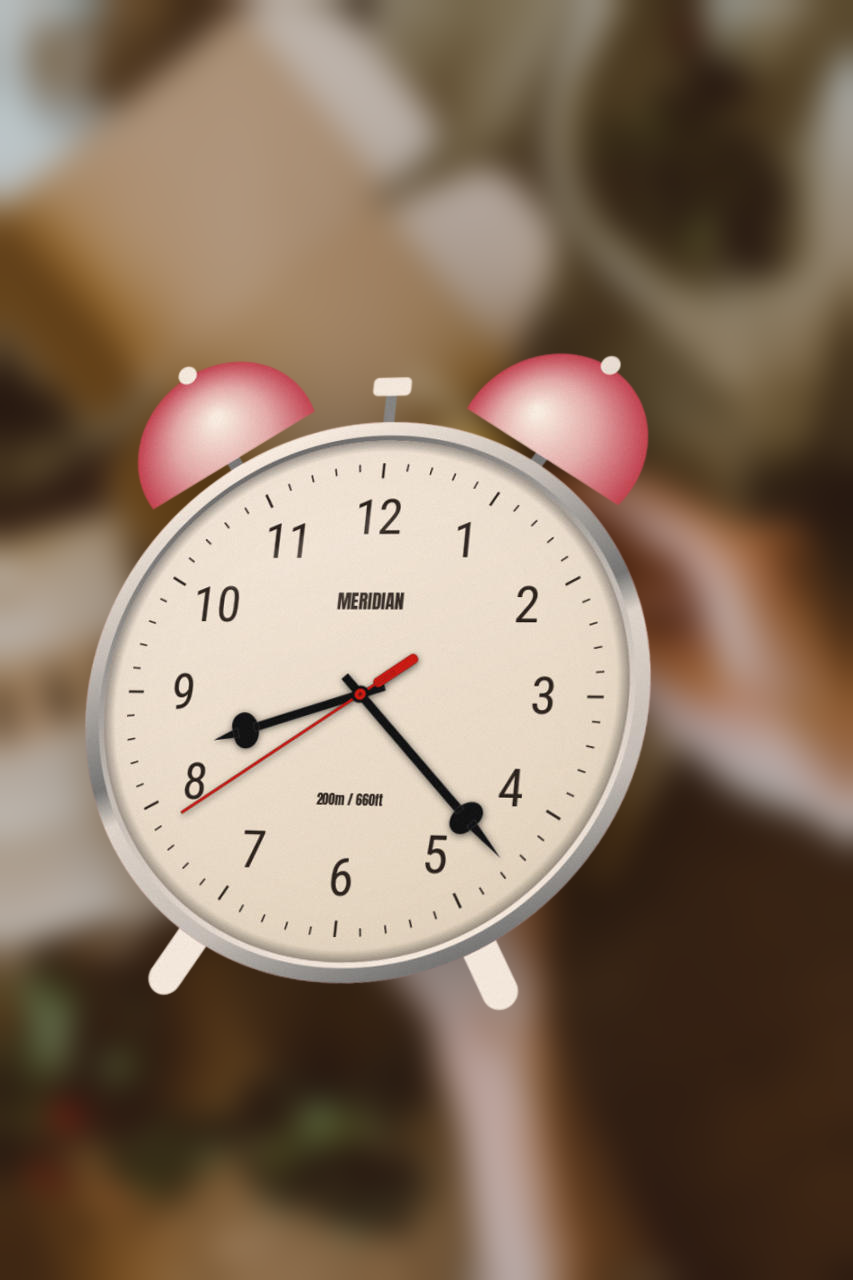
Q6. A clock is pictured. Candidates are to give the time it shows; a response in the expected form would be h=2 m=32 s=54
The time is h=8 m=22 s=39
